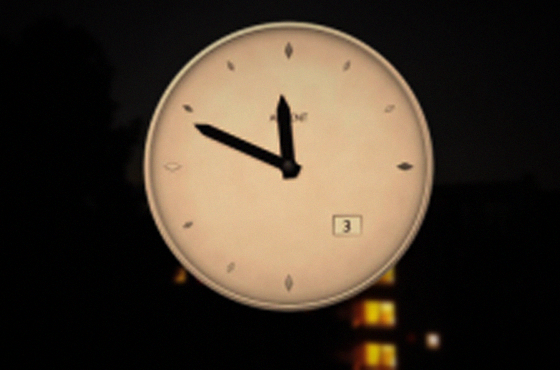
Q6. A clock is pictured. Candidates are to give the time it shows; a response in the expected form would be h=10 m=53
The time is h=11 m=49
